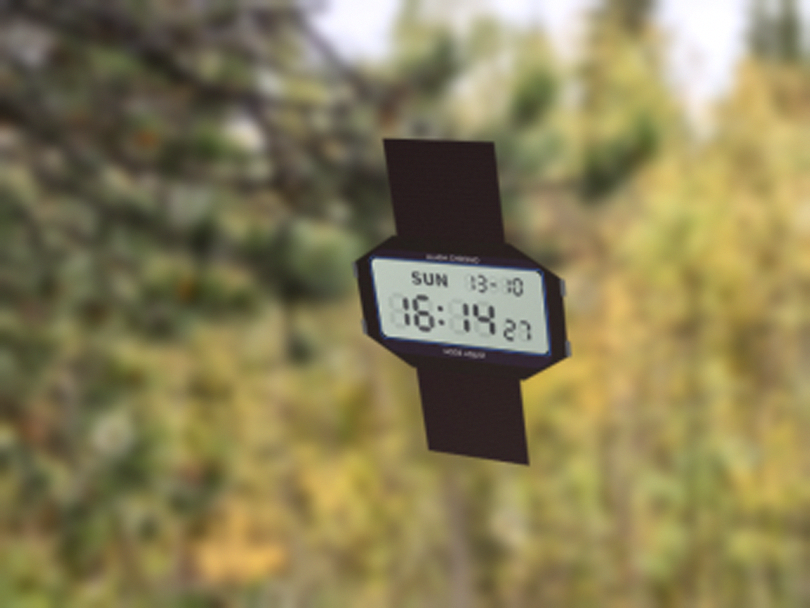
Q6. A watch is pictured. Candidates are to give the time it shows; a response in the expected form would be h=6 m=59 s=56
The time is h=16 m=14 s=27
